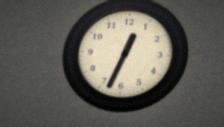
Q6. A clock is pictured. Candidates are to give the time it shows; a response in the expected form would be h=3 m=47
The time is h=12 m=33
